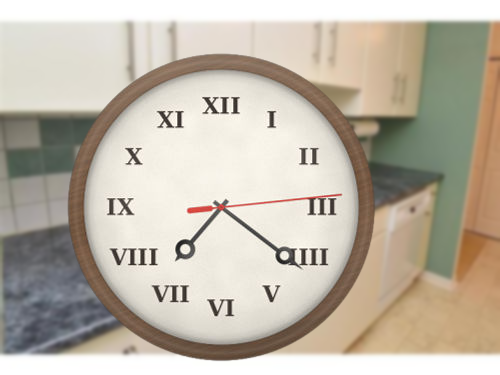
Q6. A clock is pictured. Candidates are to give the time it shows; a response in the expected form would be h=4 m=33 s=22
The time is h=7 m=21 s=14
